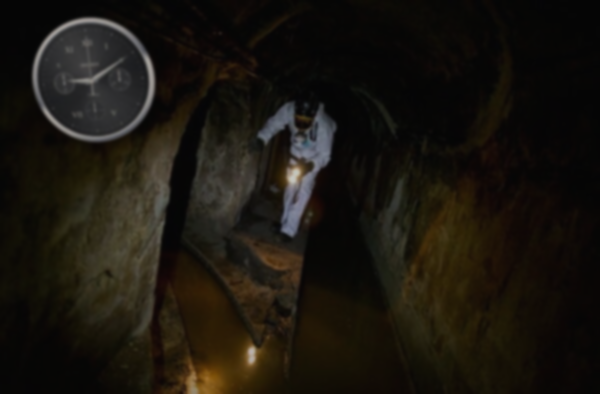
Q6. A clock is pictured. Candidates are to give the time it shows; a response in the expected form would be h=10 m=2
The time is h=9 m=10
